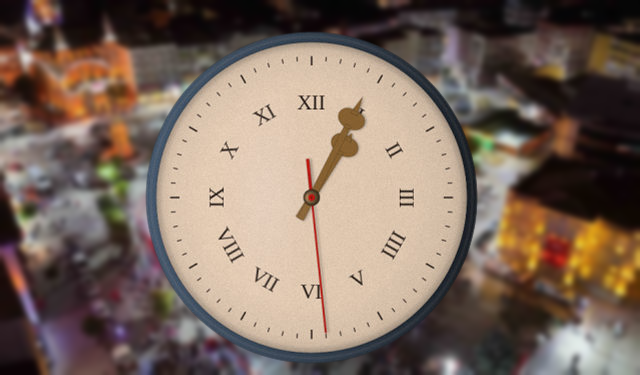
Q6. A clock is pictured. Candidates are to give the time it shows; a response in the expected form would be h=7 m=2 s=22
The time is h=1 m=4 s=29
